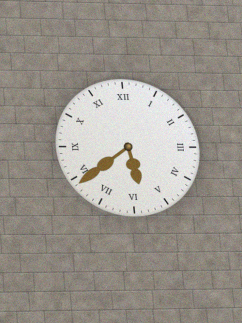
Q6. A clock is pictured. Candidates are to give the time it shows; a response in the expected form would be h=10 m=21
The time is h=5 m=39
